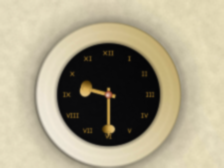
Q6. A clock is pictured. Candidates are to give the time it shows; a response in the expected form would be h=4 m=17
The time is h=9 m=30
